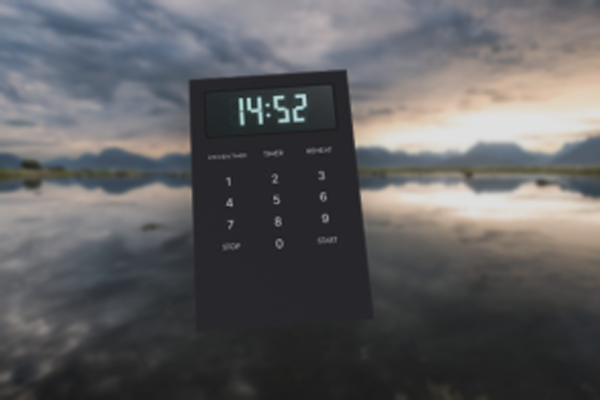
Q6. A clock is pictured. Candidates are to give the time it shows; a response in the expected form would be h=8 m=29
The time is h=14 m=52
